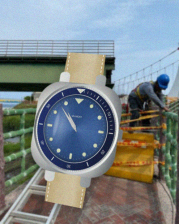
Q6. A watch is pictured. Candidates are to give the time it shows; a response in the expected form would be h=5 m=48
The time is h=10 m=53
